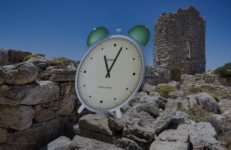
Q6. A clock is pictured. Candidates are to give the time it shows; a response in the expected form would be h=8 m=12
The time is h=11 m=3
